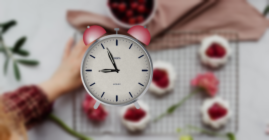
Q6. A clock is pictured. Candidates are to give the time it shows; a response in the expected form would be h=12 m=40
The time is h=8 m=56
